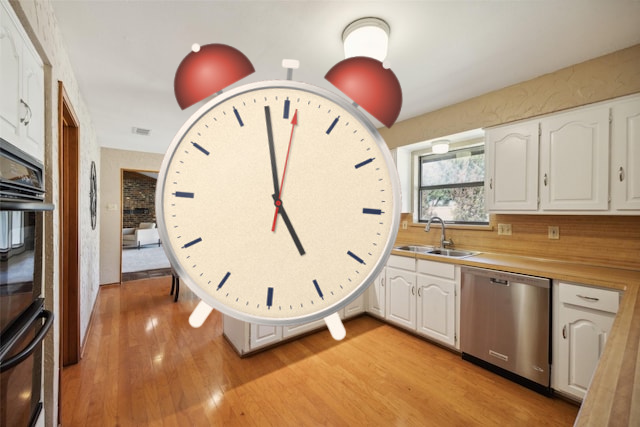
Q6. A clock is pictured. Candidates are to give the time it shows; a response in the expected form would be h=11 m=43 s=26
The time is h=4 m=58 s=1
